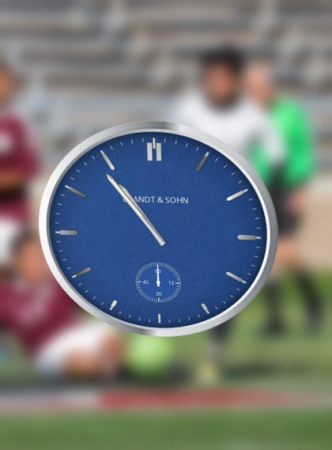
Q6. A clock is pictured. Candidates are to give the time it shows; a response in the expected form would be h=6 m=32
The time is h=10 m=54
